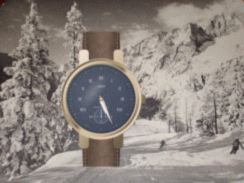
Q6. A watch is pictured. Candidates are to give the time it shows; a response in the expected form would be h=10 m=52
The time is h=5 m=26
